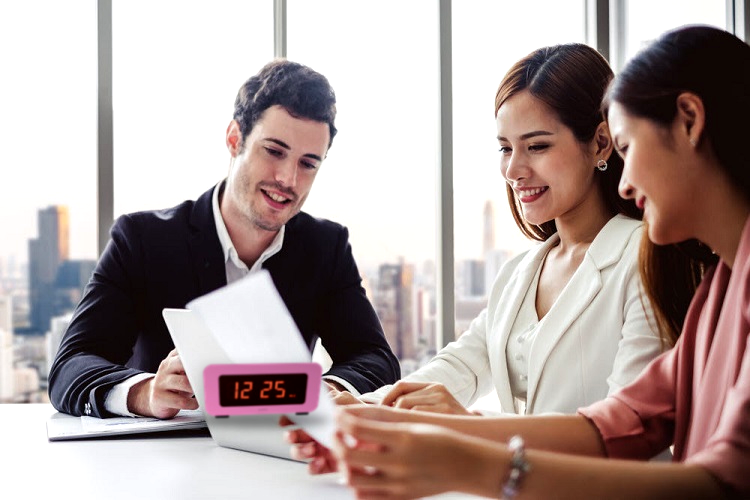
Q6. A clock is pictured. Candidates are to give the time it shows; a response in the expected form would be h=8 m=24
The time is h=12 m=25
